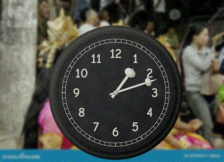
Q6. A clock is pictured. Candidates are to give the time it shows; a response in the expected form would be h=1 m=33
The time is h=1 m=12
